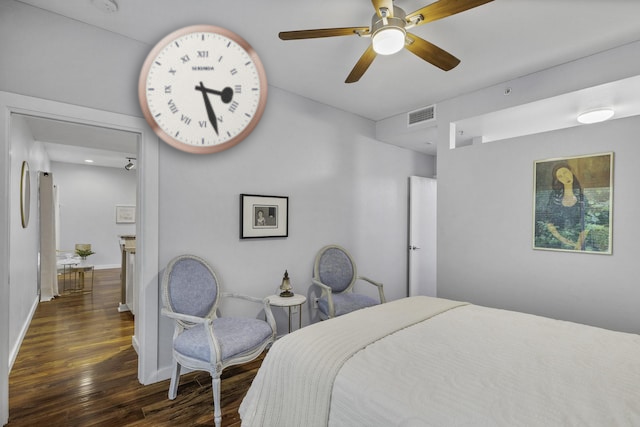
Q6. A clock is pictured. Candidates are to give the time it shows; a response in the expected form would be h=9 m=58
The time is h=3 m=27
